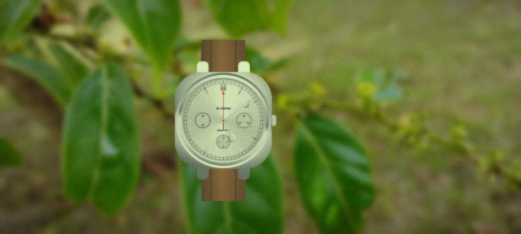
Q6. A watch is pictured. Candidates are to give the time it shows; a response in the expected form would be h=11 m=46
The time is h=5 m=9
